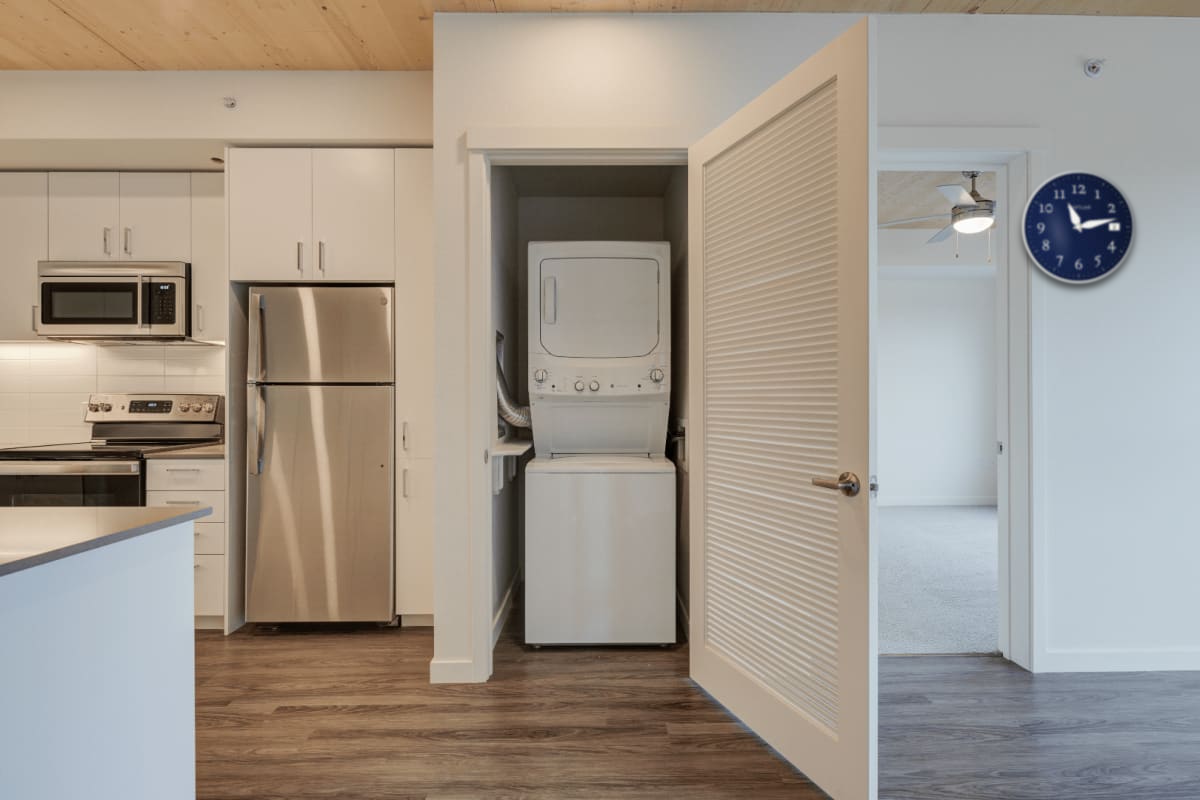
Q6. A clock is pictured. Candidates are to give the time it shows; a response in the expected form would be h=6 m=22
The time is h=11 m=13
